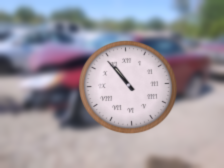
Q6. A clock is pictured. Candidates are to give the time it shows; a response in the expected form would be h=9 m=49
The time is h=10 m=54
